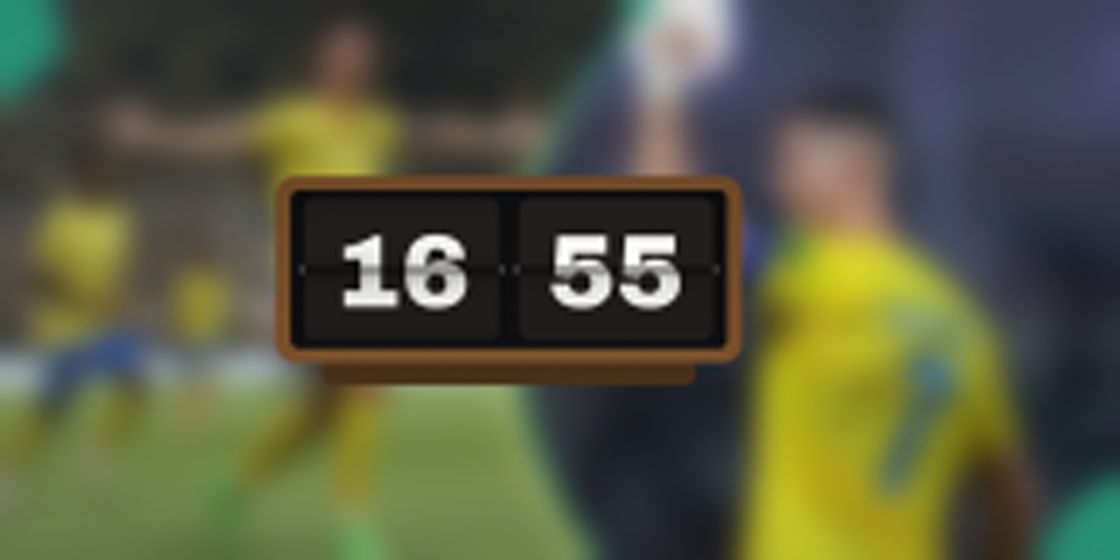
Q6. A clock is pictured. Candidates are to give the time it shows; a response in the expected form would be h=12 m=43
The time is h=16 m=55
